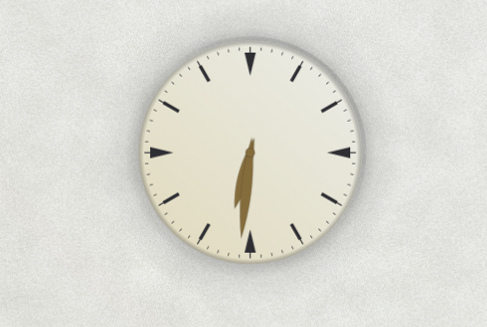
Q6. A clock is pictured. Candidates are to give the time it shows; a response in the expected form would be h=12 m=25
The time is h=6 m=31
